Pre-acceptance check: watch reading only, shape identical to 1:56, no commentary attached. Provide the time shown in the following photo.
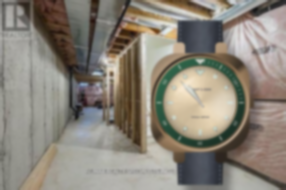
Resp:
10:53
